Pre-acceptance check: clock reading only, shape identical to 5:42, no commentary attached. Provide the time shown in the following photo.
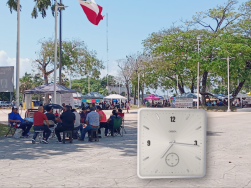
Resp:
7:16
